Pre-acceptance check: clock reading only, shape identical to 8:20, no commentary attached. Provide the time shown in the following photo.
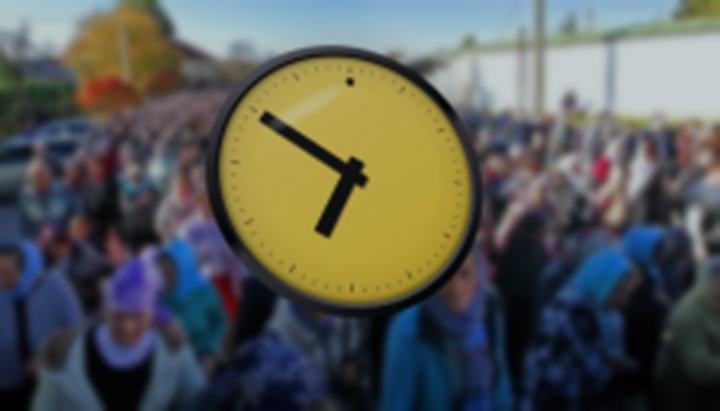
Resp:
6:50
